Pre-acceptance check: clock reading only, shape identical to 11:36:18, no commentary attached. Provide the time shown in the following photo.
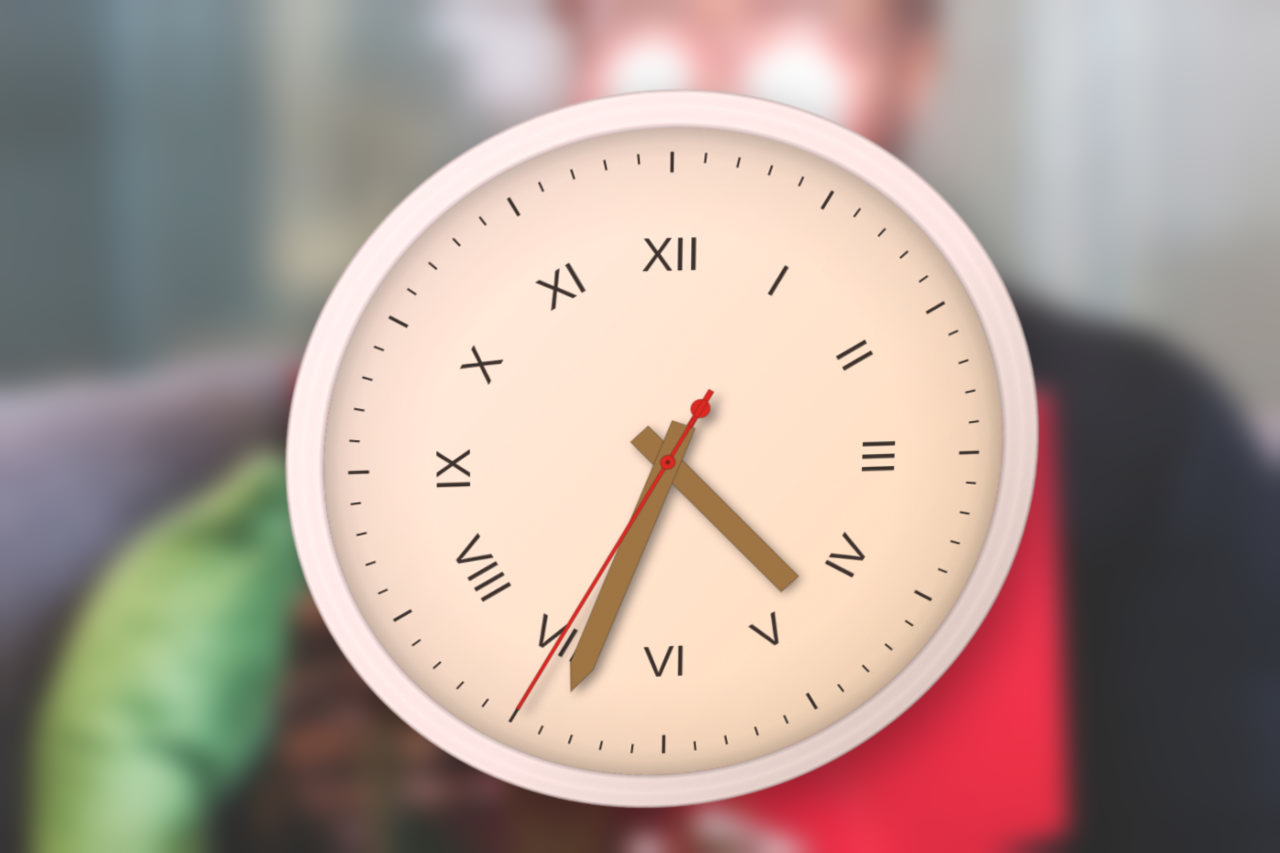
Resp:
4:33:35
